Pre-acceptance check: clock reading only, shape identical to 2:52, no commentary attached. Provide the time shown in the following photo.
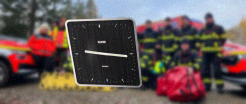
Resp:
9:16
